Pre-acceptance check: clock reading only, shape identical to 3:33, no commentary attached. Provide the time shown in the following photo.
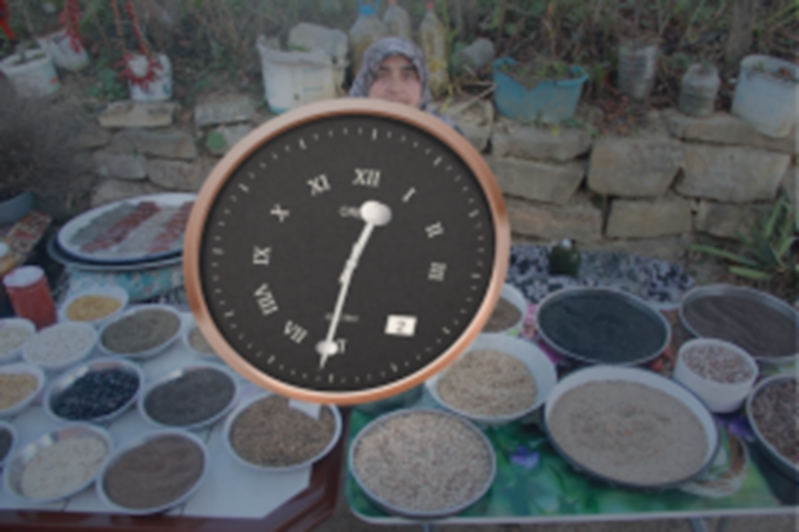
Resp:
12:31
